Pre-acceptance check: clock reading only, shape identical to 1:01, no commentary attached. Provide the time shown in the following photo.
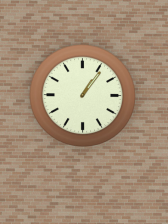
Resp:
1:06
